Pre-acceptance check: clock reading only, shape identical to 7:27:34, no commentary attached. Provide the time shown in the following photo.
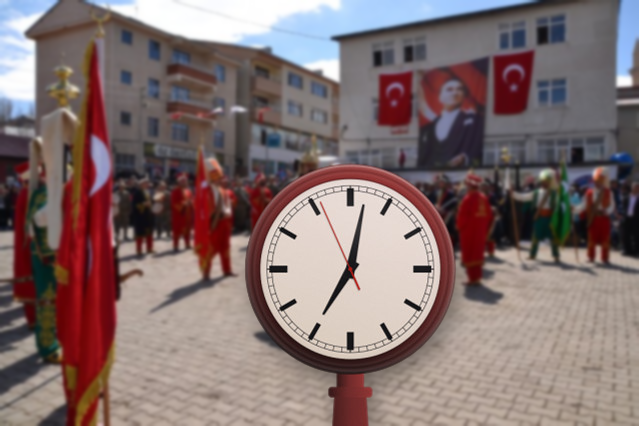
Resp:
7:01:56
